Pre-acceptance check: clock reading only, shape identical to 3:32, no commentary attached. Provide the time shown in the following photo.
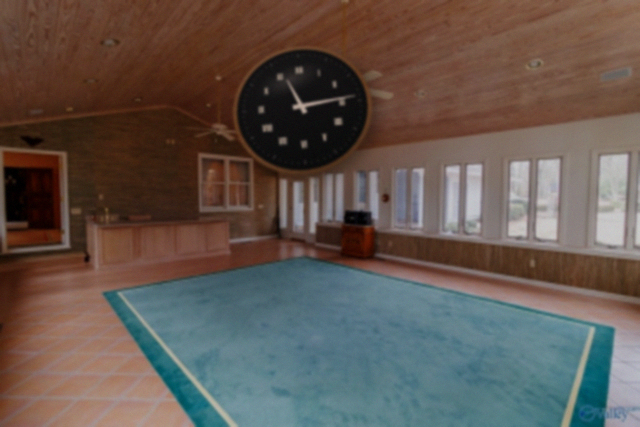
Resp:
11:14
